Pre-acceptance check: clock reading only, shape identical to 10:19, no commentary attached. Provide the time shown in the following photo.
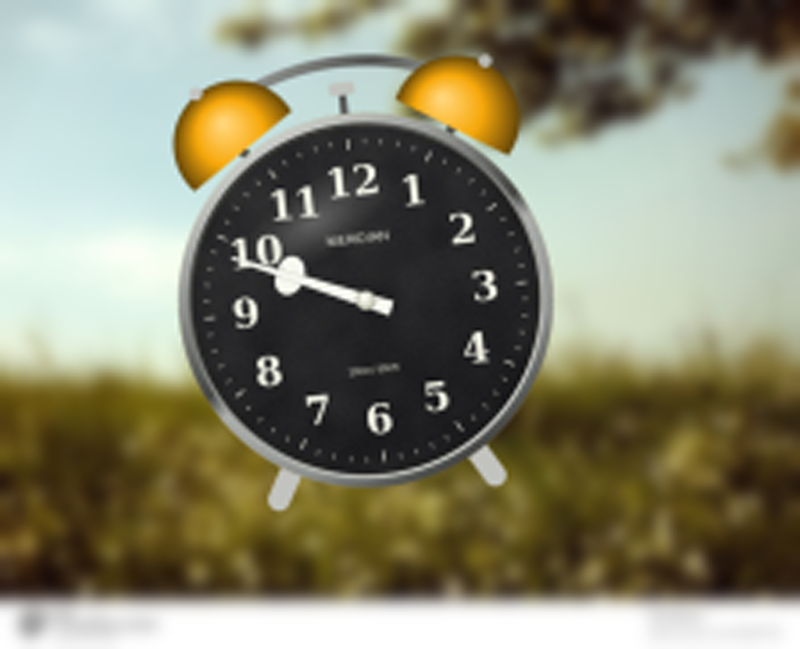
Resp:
9:49
